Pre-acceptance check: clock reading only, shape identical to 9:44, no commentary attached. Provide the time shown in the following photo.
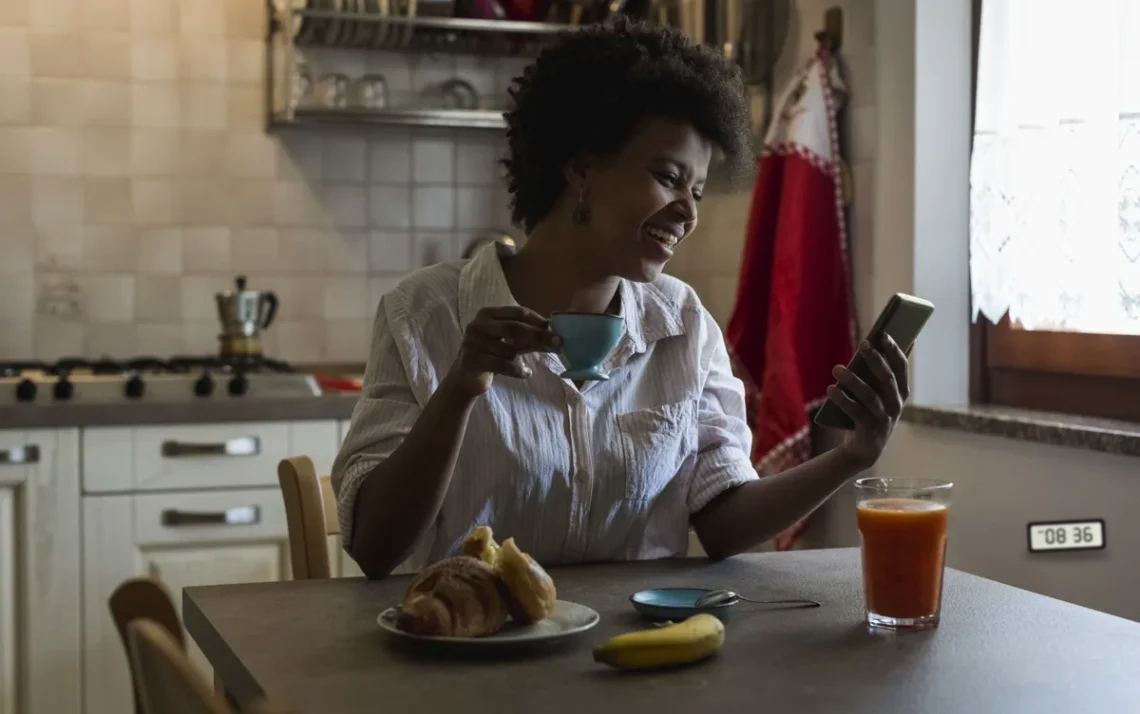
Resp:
8:36
